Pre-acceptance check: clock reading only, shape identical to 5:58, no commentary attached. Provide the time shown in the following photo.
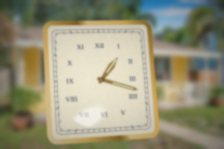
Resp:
1:18
